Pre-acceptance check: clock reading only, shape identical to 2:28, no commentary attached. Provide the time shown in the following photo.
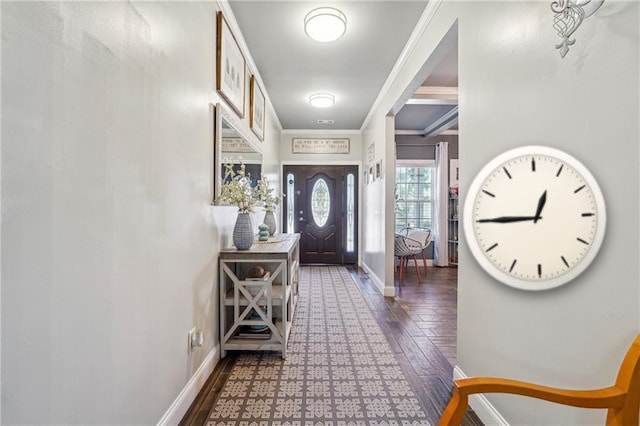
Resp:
12:45
